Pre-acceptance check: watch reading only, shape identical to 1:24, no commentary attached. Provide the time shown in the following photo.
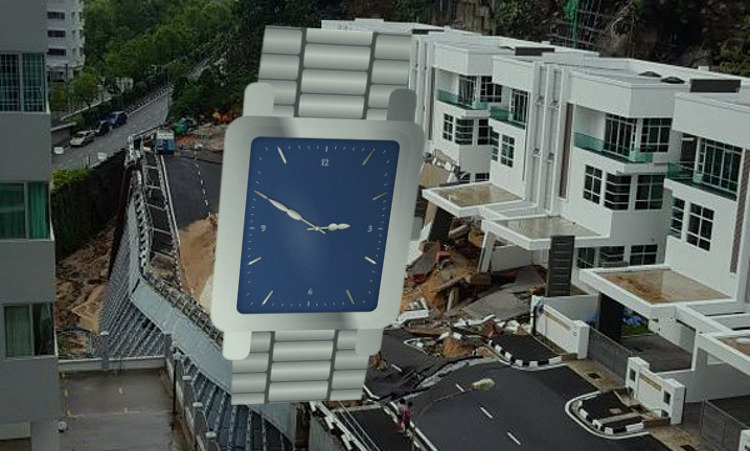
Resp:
2:50
